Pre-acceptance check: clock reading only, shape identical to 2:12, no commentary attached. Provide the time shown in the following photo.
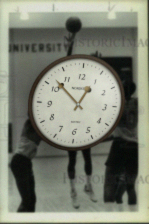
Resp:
12:52
